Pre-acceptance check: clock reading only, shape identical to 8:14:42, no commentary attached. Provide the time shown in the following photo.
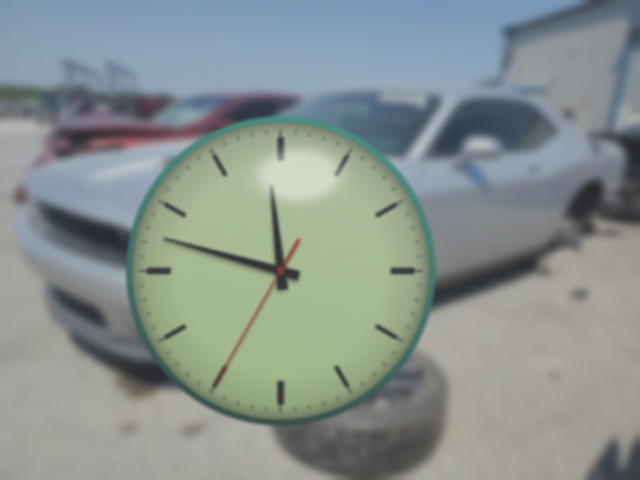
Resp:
11:47:35
